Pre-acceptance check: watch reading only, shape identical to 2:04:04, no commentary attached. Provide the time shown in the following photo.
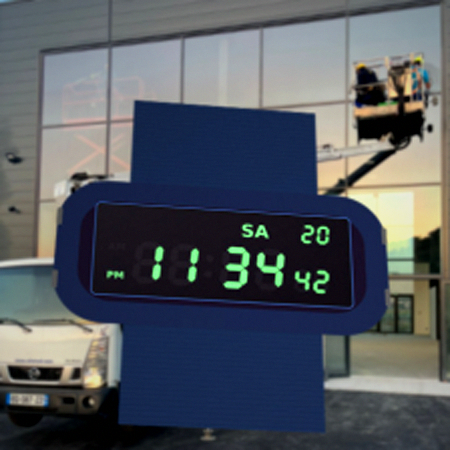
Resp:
11:34:42
